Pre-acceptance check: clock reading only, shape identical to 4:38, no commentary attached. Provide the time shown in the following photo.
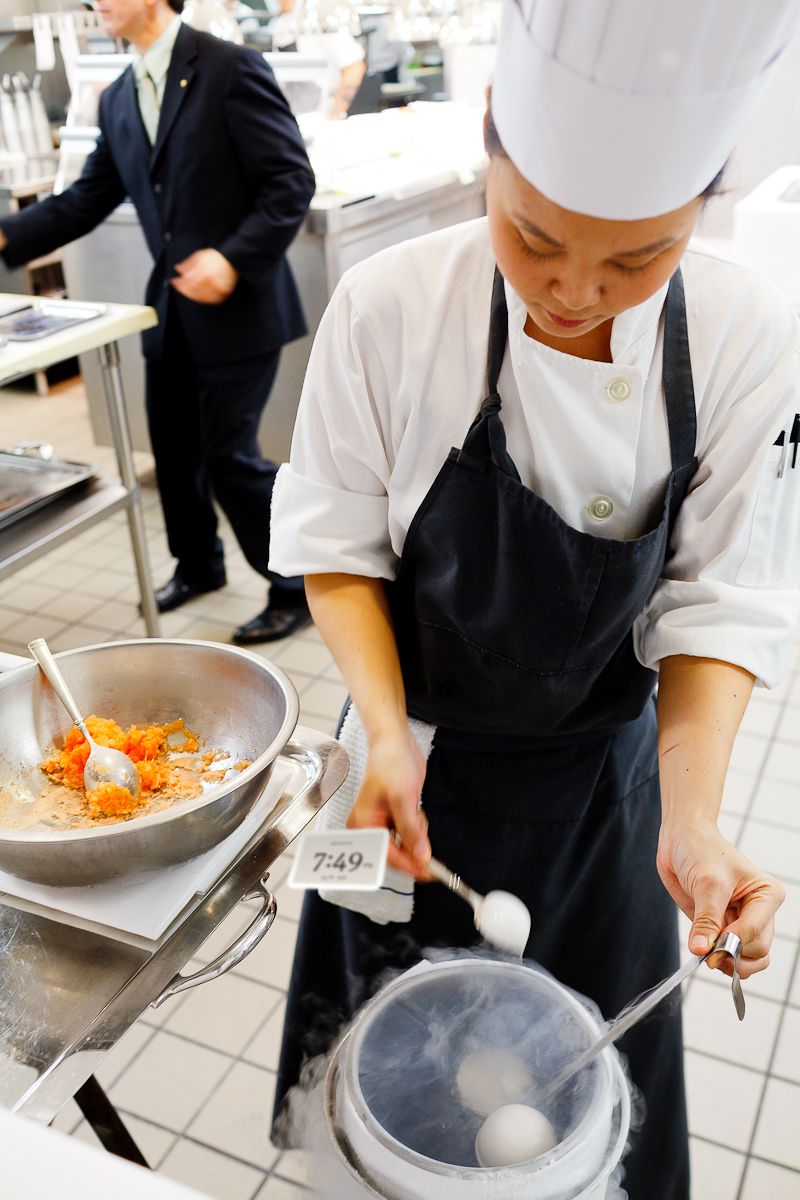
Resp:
7:49
